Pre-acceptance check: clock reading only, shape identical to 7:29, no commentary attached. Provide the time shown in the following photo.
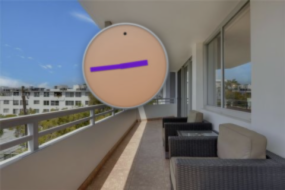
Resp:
2:44
